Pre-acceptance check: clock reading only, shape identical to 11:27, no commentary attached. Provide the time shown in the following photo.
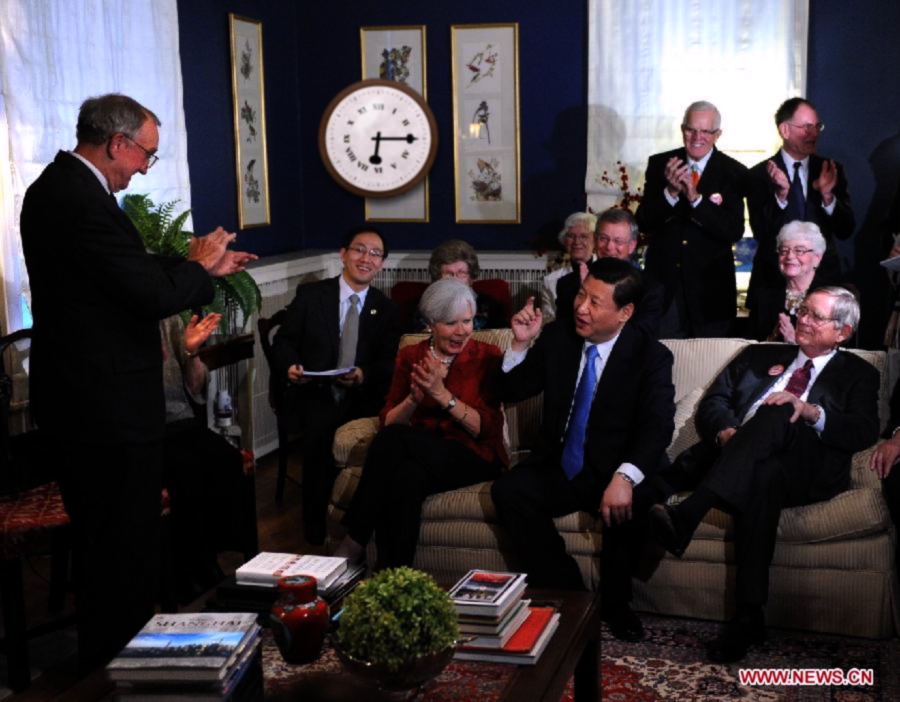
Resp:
6:15
